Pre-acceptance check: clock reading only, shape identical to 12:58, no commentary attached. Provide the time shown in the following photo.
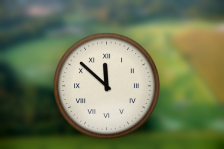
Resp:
11:52
